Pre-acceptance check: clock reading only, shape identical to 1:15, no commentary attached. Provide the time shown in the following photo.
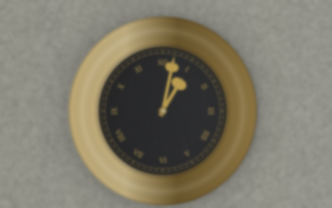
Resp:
1:02
